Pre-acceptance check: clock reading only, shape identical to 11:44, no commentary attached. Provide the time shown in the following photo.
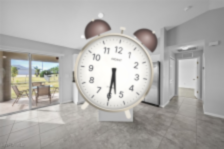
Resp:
5:30
